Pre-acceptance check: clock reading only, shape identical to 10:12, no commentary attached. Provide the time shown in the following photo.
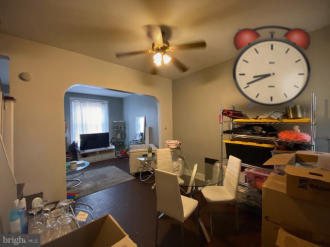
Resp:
8:41
